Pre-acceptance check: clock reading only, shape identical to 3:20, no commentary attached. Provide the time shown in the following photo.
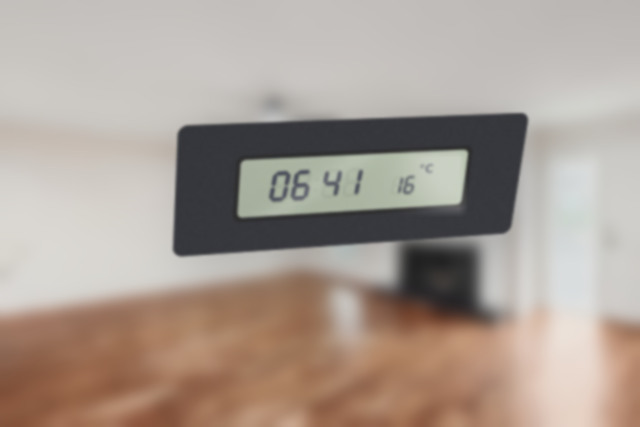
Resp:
6:41
